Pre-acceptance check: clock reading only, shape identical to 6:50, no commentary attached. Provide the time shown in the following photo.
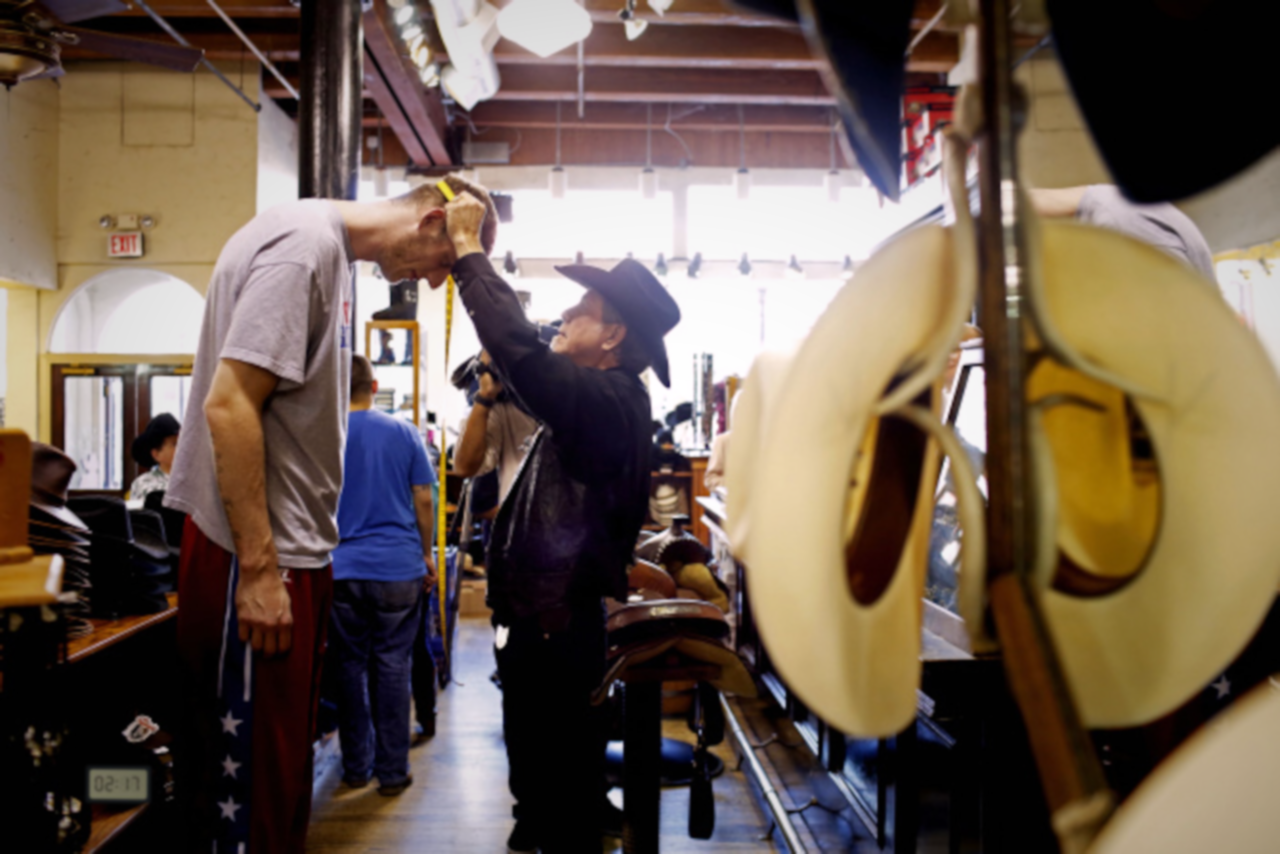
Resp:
2:17
